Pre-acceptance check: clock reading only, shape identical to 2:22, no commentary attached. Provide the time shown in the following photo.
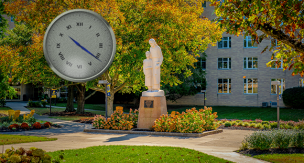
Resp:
10:21
